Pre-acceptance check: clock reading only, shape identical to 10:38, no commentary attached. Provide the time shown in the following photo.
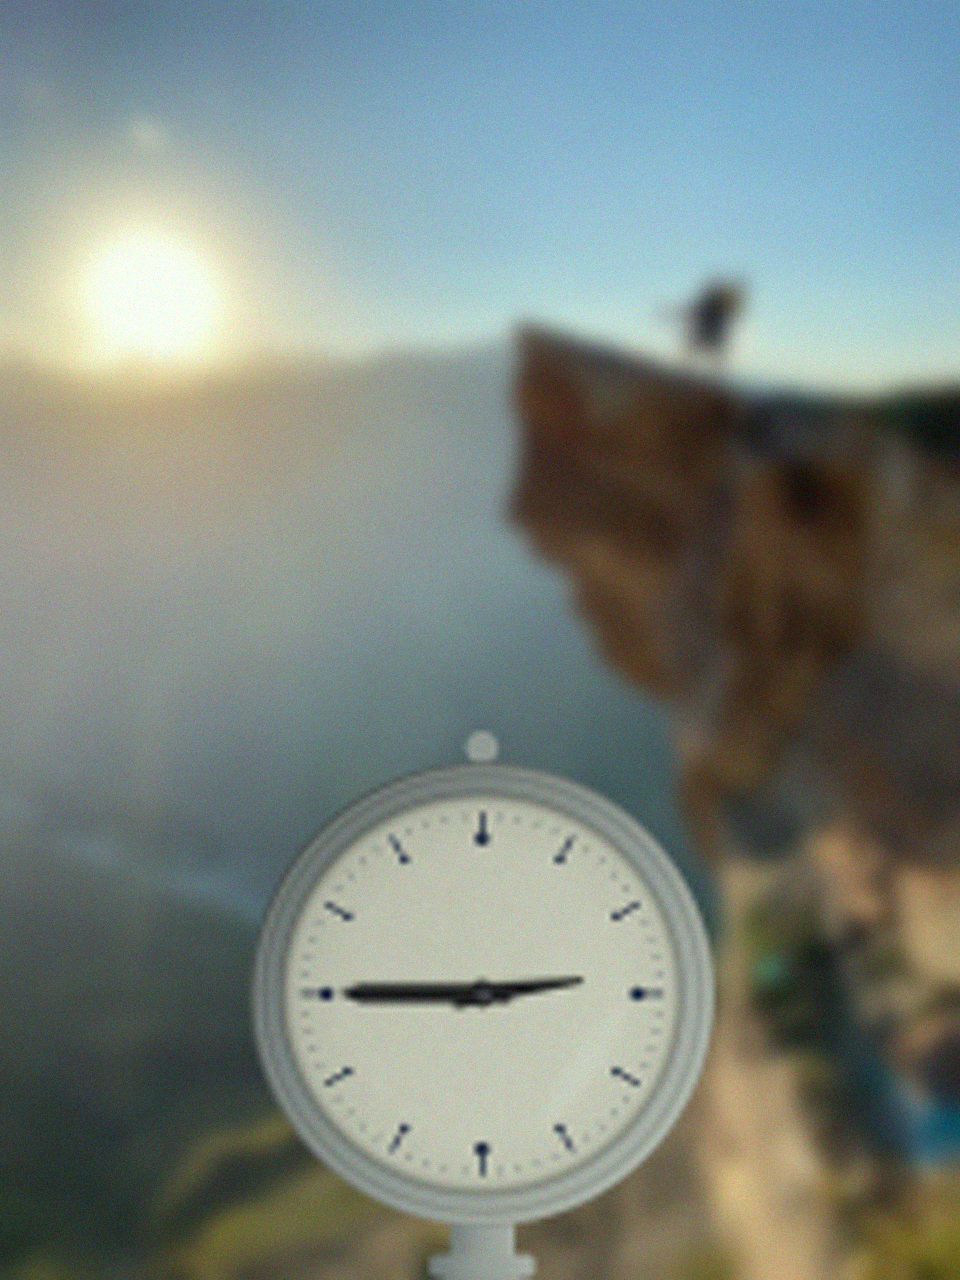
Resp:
2:45
